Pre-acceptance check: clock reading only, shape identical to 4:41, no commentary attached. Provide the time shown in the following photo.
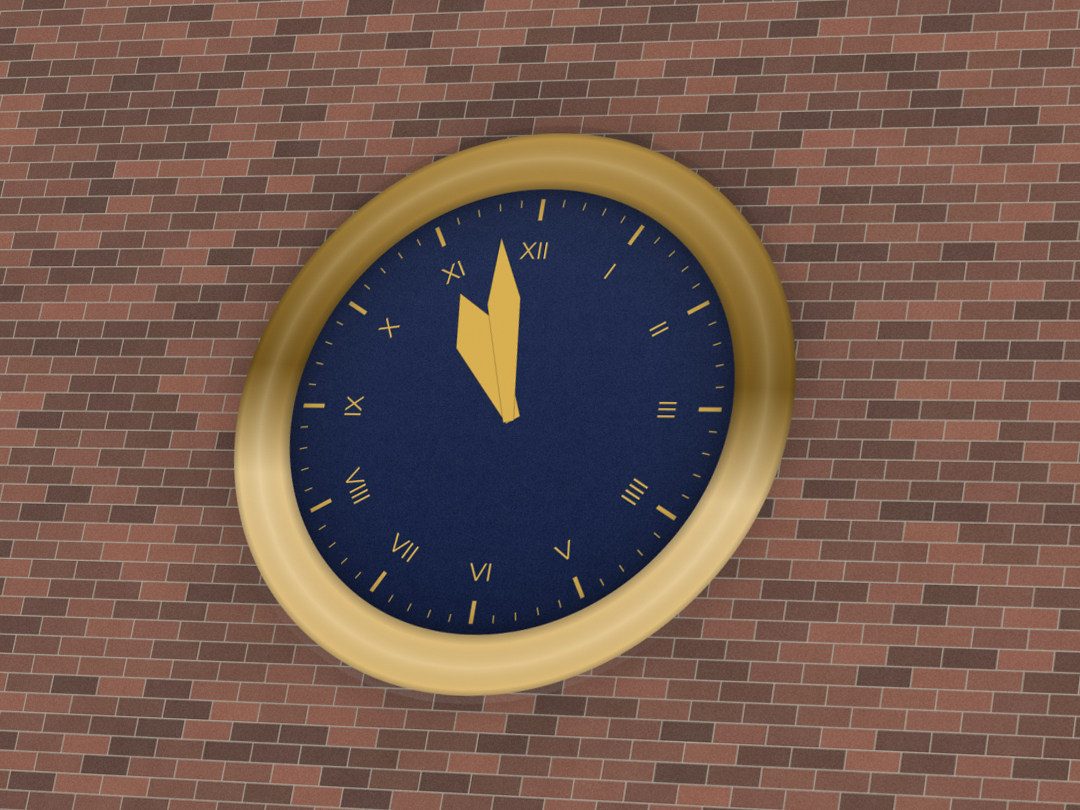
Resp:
10:58
